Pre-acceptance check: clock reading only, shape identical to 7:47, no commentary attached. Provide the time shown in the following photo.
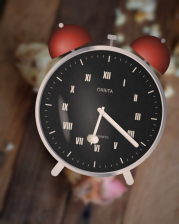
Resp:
6:21
